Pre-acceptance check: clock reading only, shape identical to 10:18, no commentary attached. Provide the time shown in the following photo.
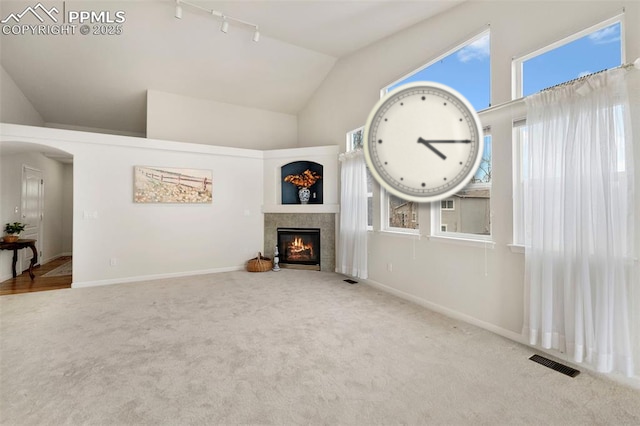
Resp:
4:15
